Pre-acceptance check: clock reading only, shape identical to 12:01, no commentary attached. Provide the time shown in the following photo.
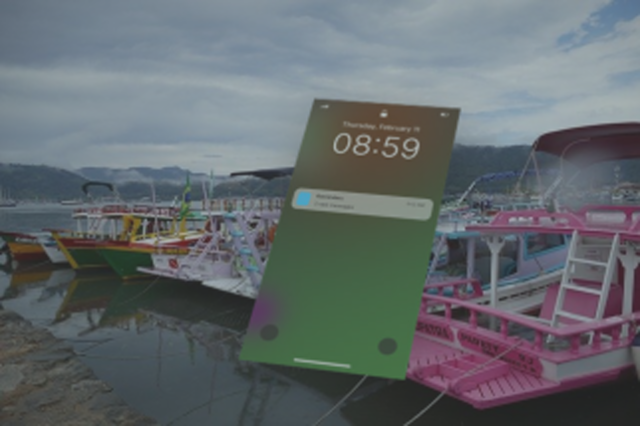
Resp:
8:59
